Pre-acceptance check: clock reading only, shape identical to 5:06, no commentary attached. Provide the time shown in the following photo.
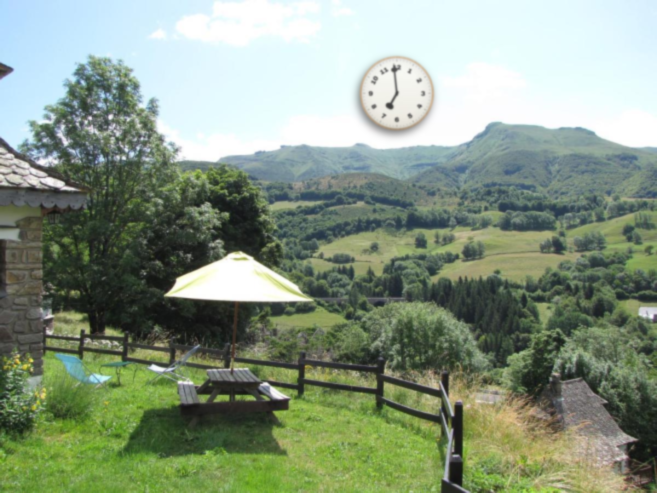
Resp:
6:59
